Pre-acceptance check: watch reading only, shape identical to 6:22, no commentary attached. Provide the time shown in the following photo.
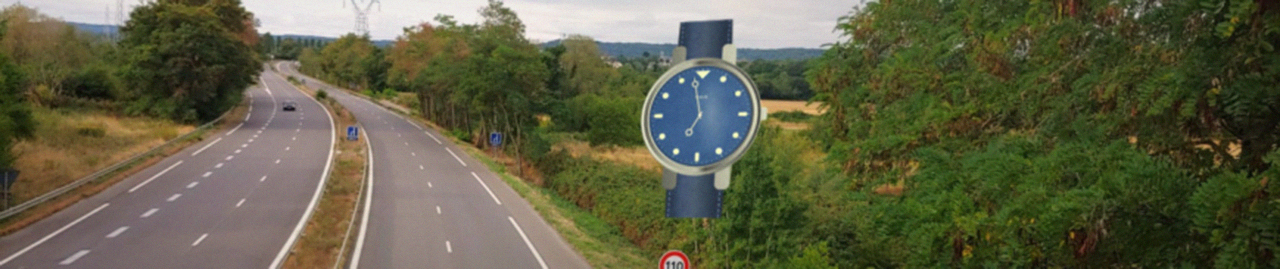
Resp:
6:58
